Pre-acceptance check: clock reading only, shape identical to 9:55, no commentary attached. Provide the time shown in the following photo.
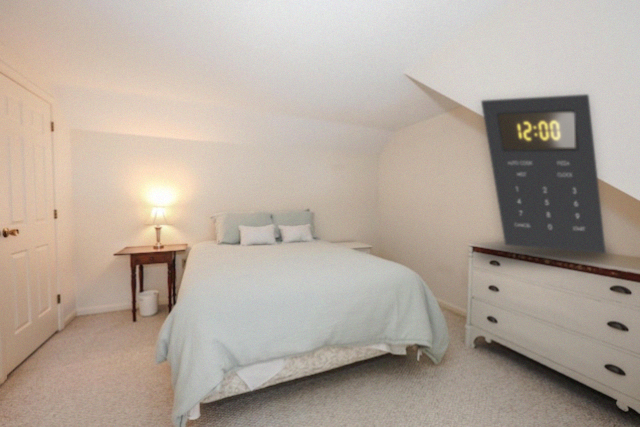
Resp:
12:00
